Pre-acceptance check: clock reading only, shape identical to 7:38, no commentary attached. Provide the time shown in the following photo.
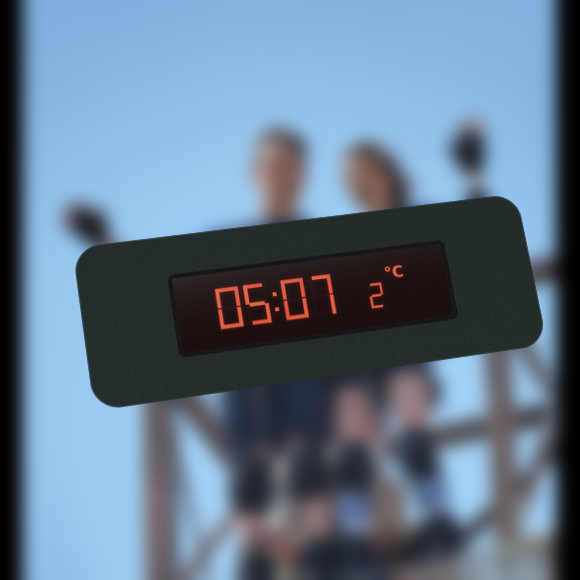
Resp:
5:07
